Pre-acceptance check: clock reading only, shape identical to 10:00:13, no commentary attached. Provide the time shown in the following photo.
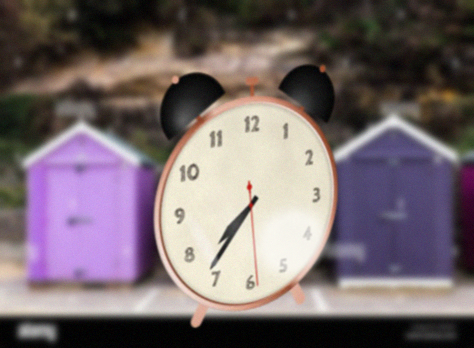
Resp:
7:36:29
